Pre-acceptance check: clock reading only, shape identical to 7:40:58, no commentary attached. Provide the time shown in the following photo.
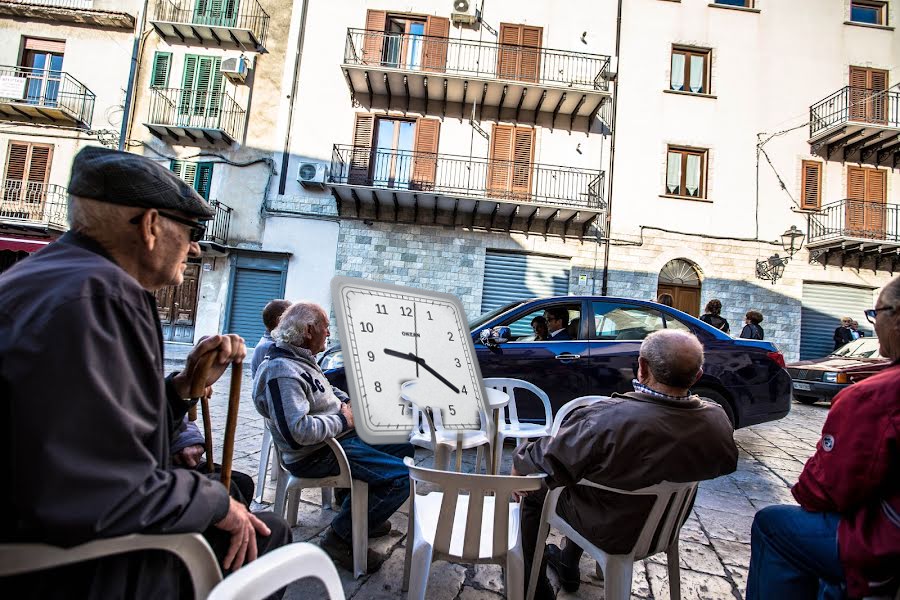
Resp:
9:21:02
